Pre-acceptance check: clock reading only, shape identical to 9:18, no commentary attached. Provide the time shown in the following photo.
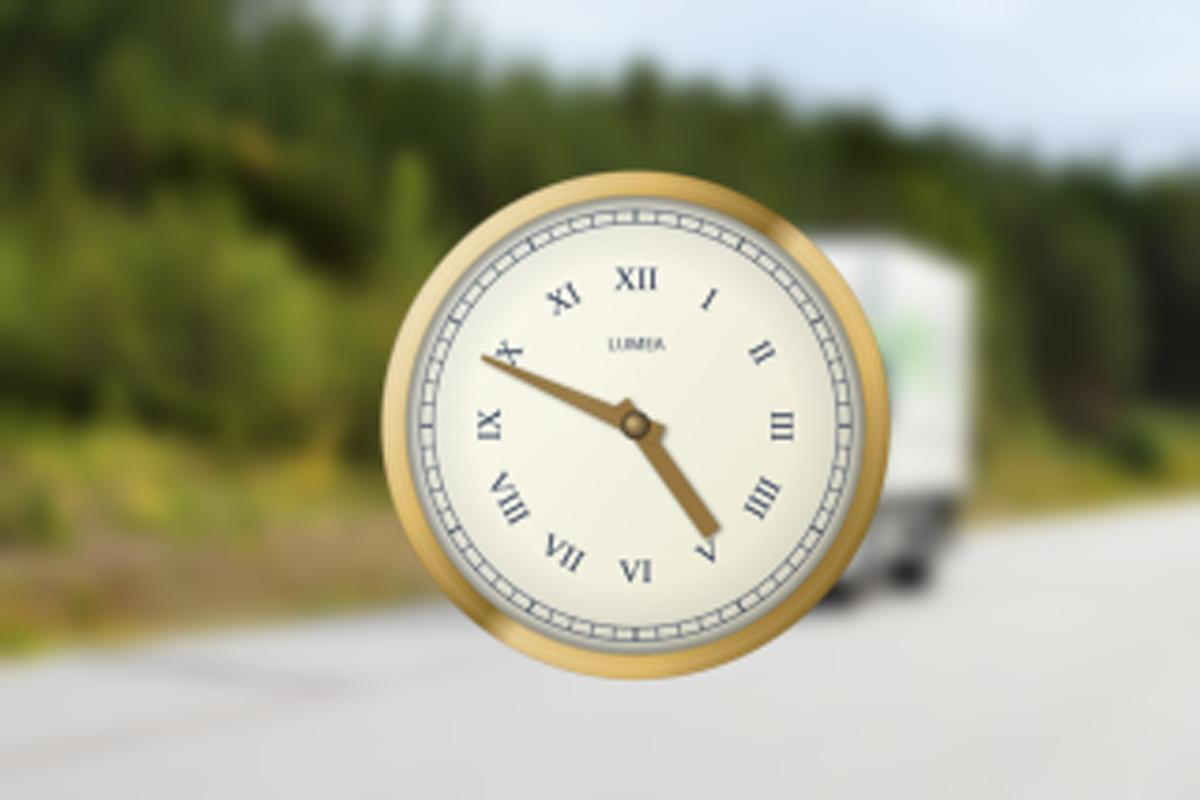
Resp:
4:49
